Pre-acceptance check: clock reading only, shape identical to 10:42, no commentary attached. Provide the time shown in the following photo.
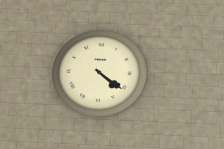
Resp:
4:21
